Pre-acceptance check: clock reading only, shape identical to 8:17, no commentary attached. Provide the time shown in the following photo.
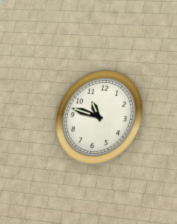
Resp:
10:47
